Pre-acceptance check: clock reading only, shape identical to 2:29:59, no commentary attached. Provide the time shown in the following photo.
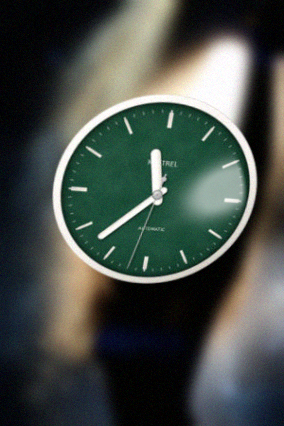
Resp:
11:37:32
